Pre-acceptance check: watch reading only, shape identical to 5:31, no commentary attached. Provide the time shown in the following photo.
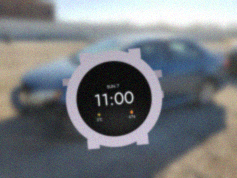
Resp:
11:00
